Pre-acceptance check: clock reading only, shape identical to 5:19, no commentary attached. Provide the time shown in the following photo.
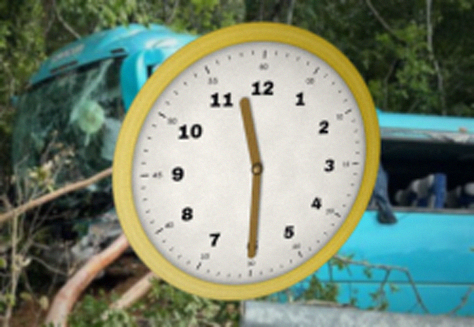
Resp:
11:30
